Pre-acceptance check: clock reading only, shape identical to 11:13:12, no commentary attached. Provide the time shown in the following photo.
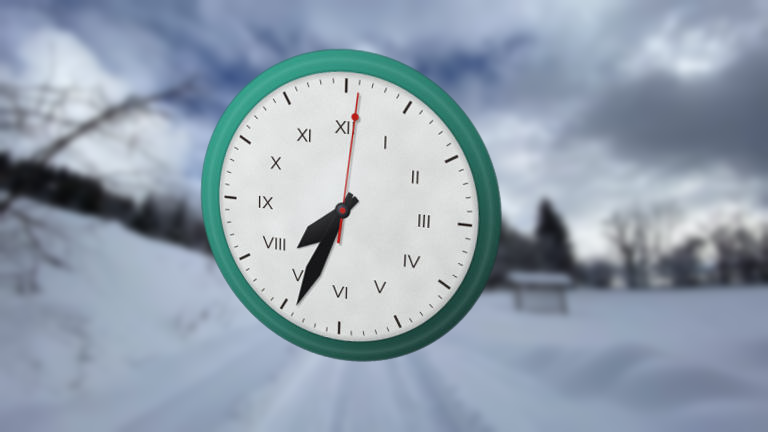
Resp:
7:34:01
